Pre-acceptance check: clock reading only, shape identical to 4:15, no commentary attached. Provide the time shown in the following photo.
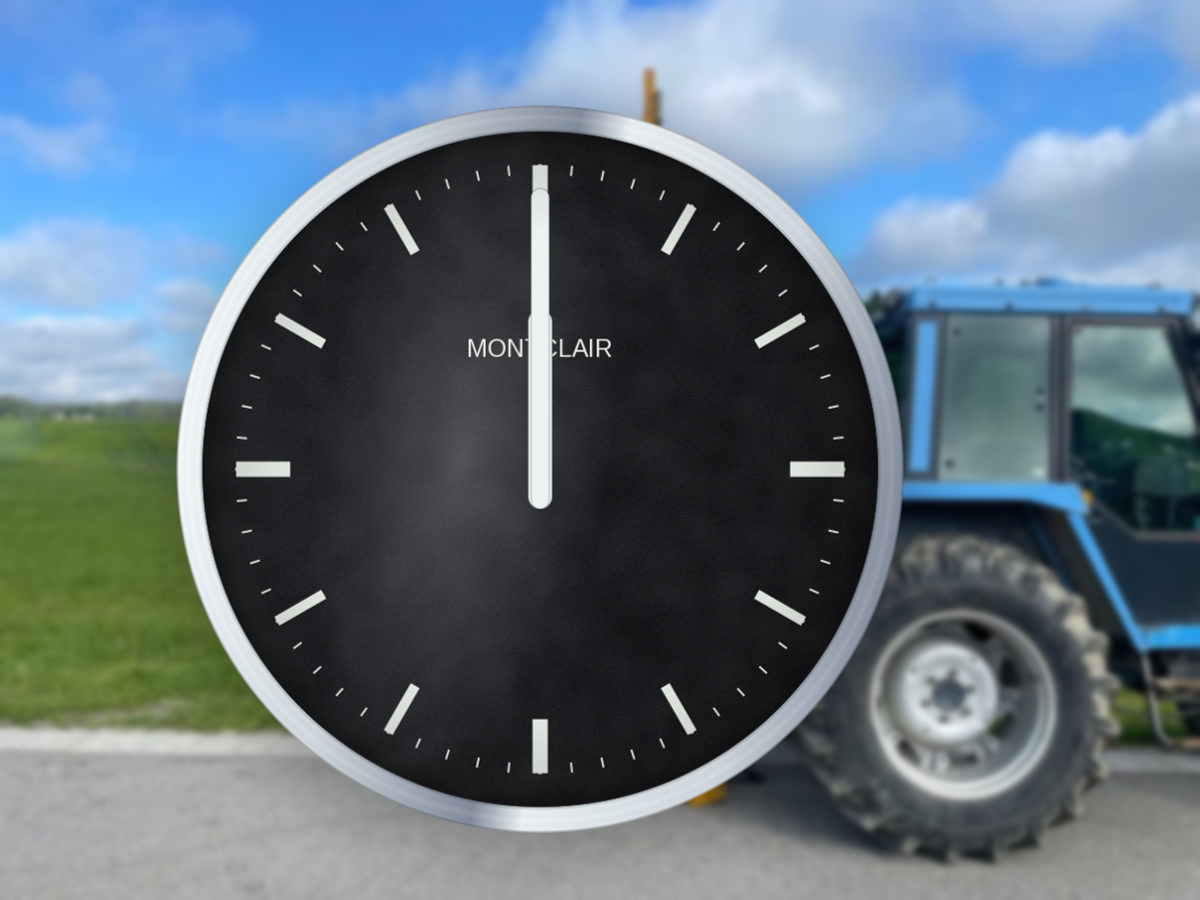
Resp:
12:00
